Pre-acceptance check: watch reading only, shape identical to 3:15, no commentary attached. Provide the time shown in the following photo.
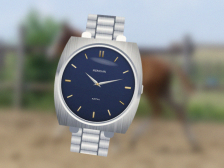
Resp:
10:12
